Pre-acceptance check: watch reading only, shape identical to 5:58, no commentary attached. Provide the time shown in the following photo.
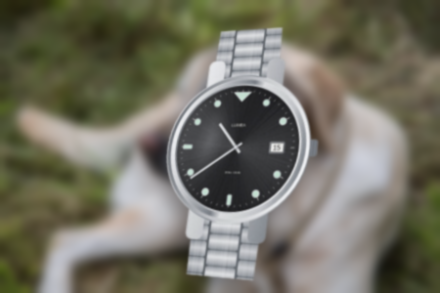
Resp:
10:39
